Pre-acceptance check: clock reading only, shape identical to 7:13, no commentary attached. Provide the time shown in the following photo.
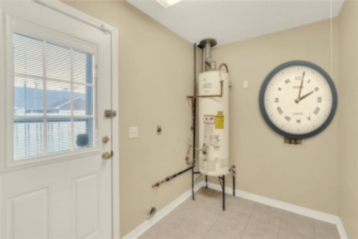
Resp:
2:02
